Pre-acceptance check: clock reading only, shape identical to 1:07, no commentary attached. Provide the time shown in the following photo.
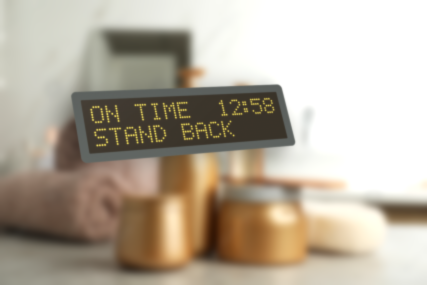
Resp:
12:58
